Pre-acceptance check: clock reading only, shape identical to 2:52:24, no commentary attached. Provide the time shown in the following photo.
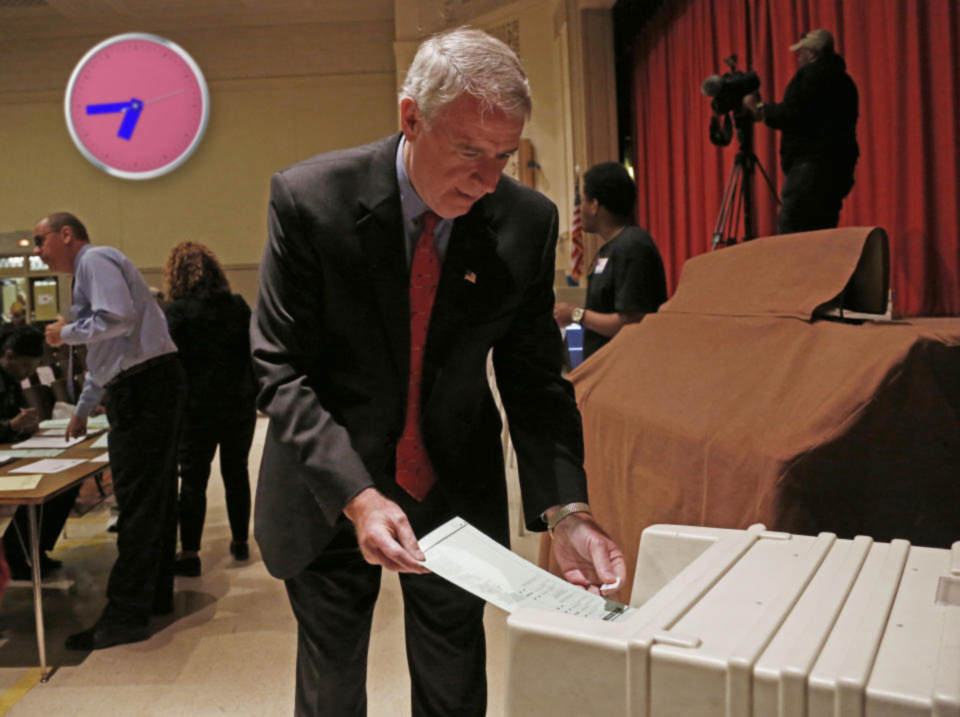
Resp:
6:44:12
